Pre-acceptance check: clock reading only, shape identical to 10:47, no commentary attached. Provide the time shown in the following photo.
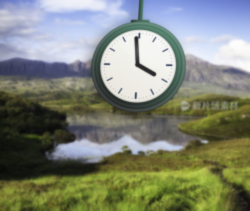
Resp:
3:59
